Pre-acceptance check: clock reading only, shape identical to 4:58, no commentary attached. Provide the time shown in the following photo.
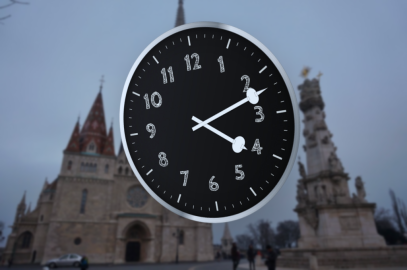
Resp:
4:12
